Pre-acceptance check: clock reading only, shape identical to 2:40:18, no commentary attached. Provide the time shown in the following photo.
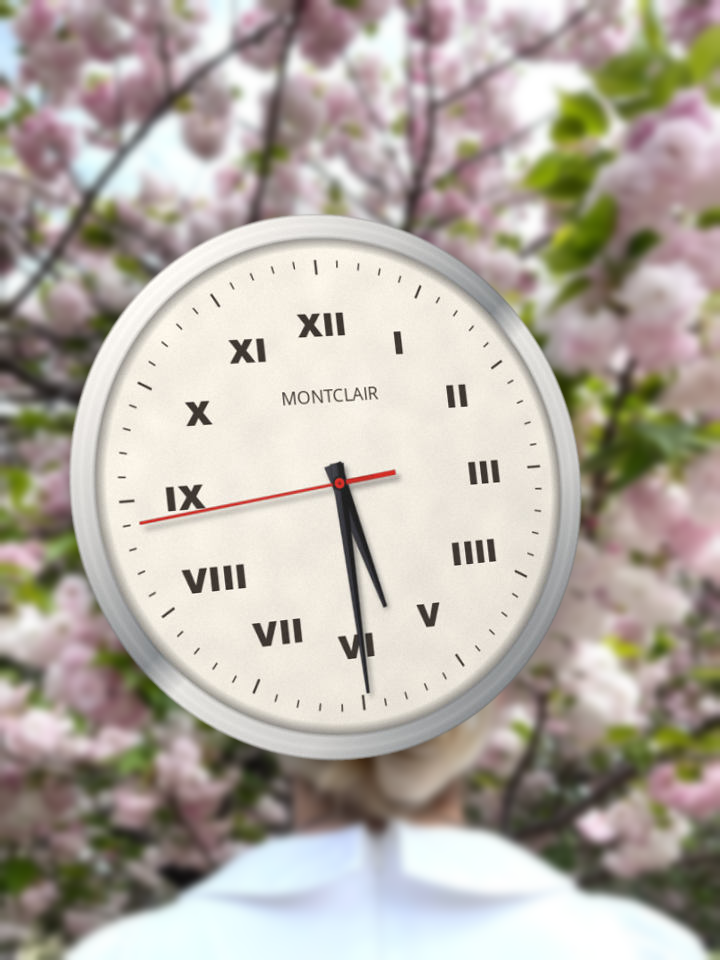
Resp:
5:29:44
